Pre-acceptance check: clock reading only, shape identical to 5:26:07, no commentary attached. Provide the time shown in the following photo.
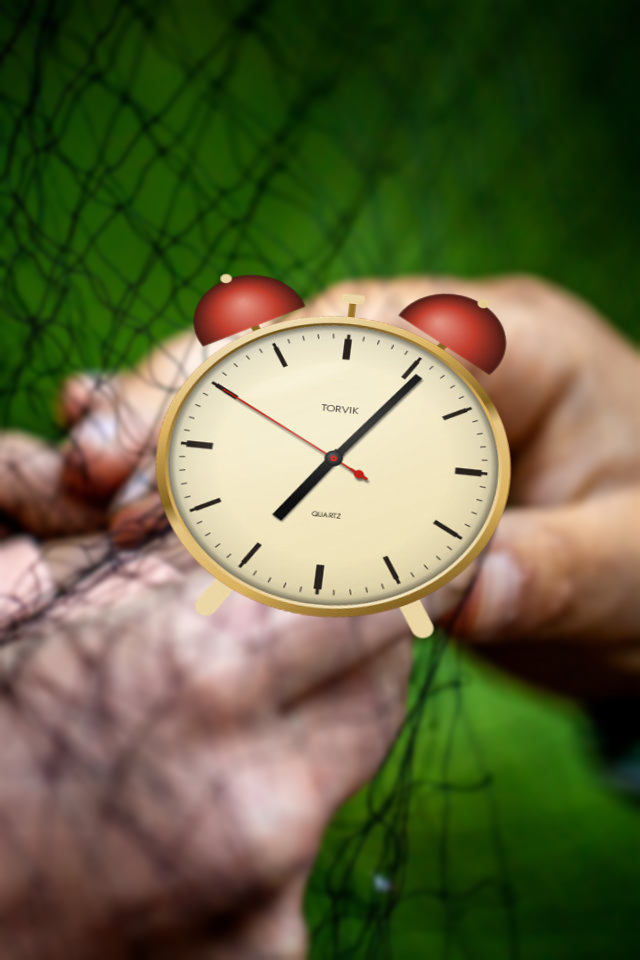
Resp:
7:05:50
